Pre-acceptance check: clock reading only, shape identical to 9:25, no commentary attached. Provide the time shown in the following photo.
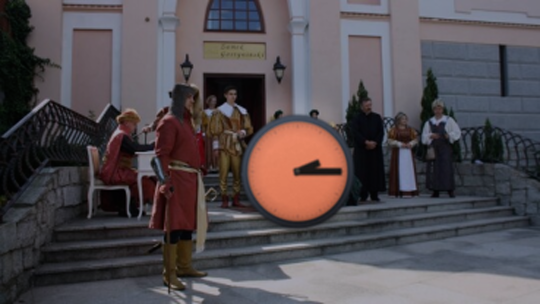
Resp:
2:15
